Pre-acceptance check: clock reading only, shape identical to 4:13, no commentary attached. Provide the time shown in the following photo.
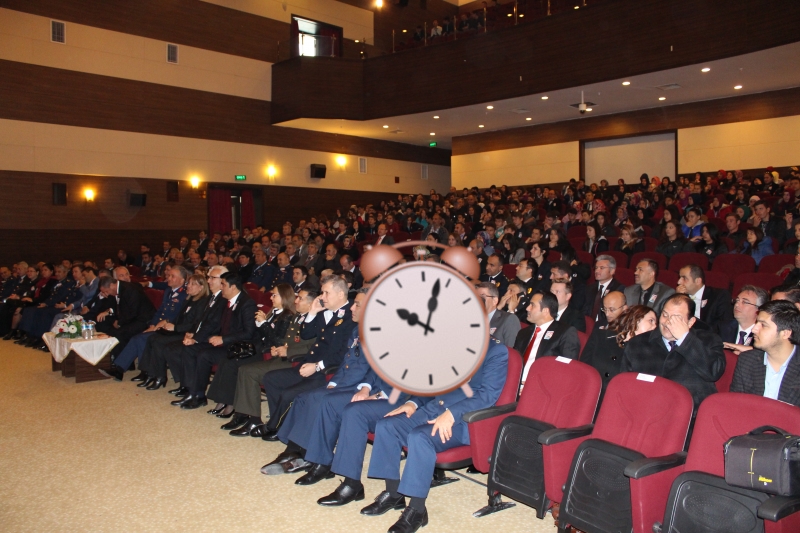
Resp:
10:03
